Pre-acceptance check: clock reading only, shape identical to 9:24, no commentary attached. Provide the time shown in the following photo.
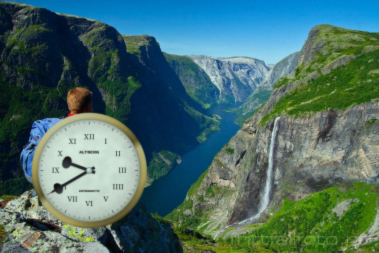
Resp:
9:40
